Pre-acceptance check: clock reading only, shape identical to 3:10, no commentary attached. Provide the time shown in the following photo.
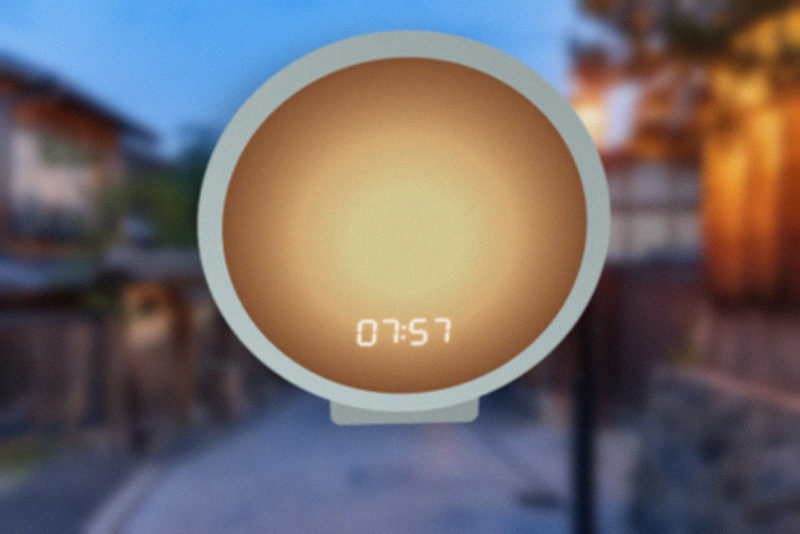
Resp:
7:57
